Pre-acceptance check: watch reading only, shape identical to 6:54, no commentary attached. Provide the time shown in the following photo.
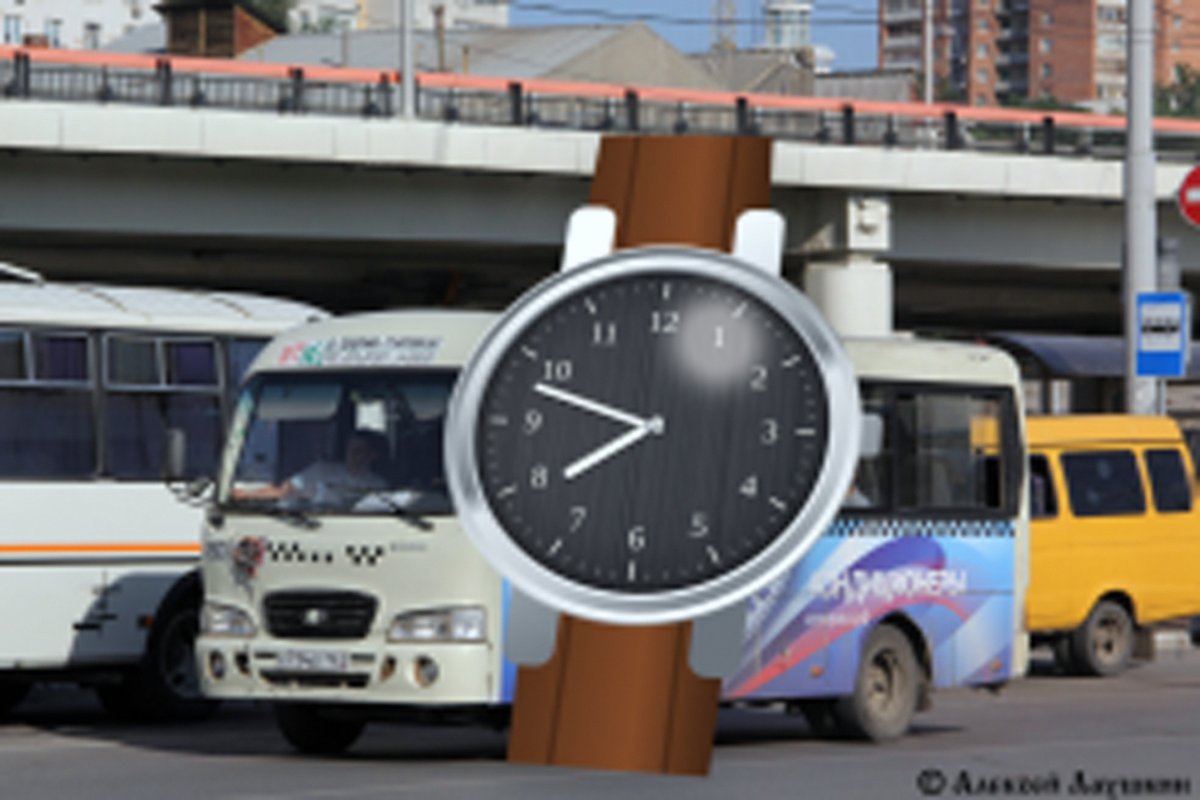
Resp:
7:48
